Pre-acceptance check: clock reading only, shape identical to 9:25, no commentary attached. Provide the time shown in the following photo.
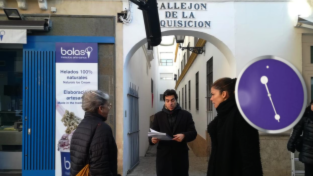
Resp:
11:27
